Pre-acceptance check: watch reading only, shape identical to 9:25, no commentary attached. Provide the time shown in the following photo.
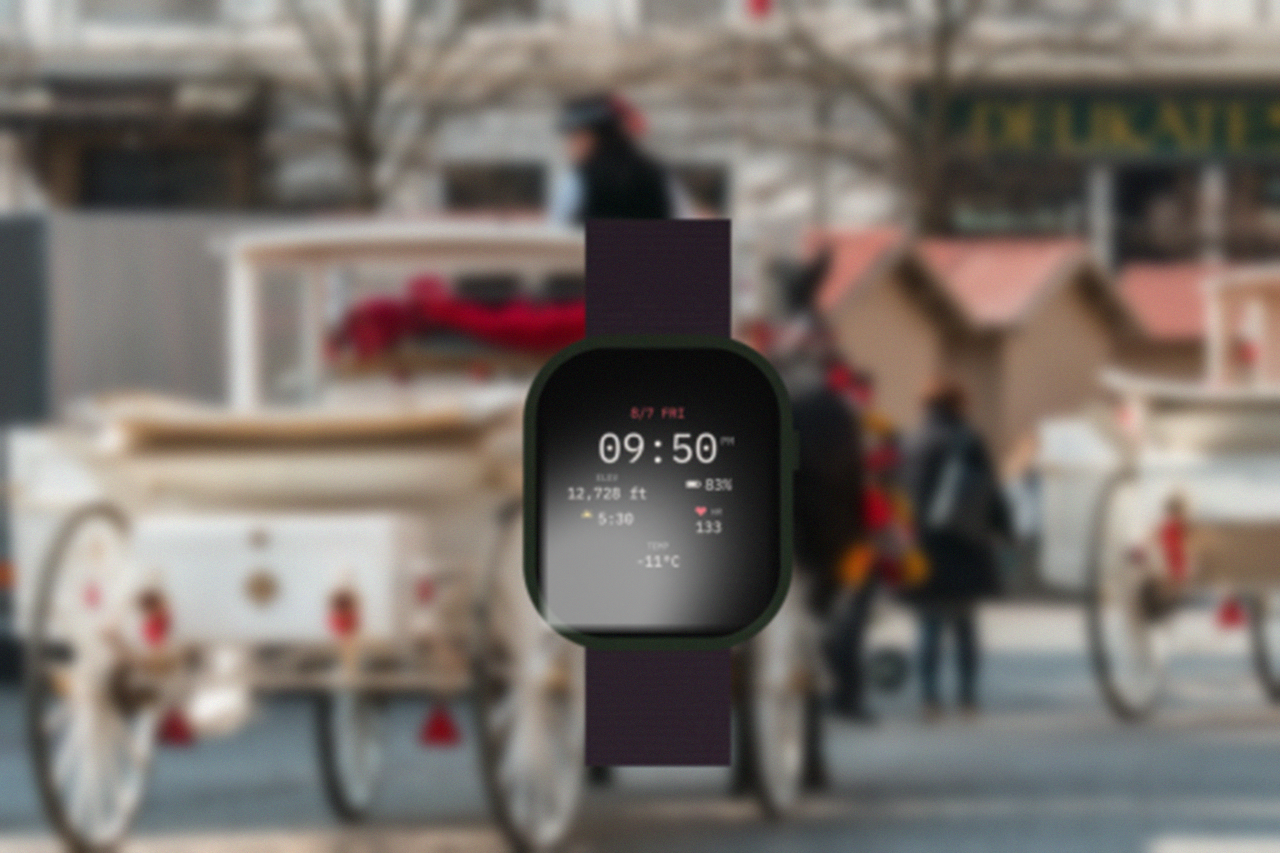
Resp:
9:50
